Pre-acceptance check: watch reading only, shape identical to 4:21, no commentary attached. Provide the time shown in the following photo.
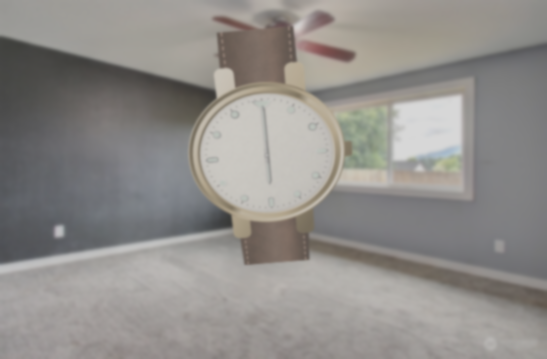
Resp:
6:00
